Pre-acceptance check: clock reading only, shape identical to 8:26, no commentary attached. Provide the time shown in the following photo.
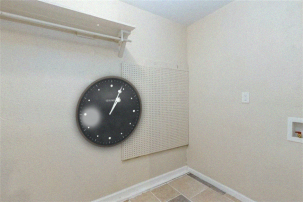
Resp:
1:04
